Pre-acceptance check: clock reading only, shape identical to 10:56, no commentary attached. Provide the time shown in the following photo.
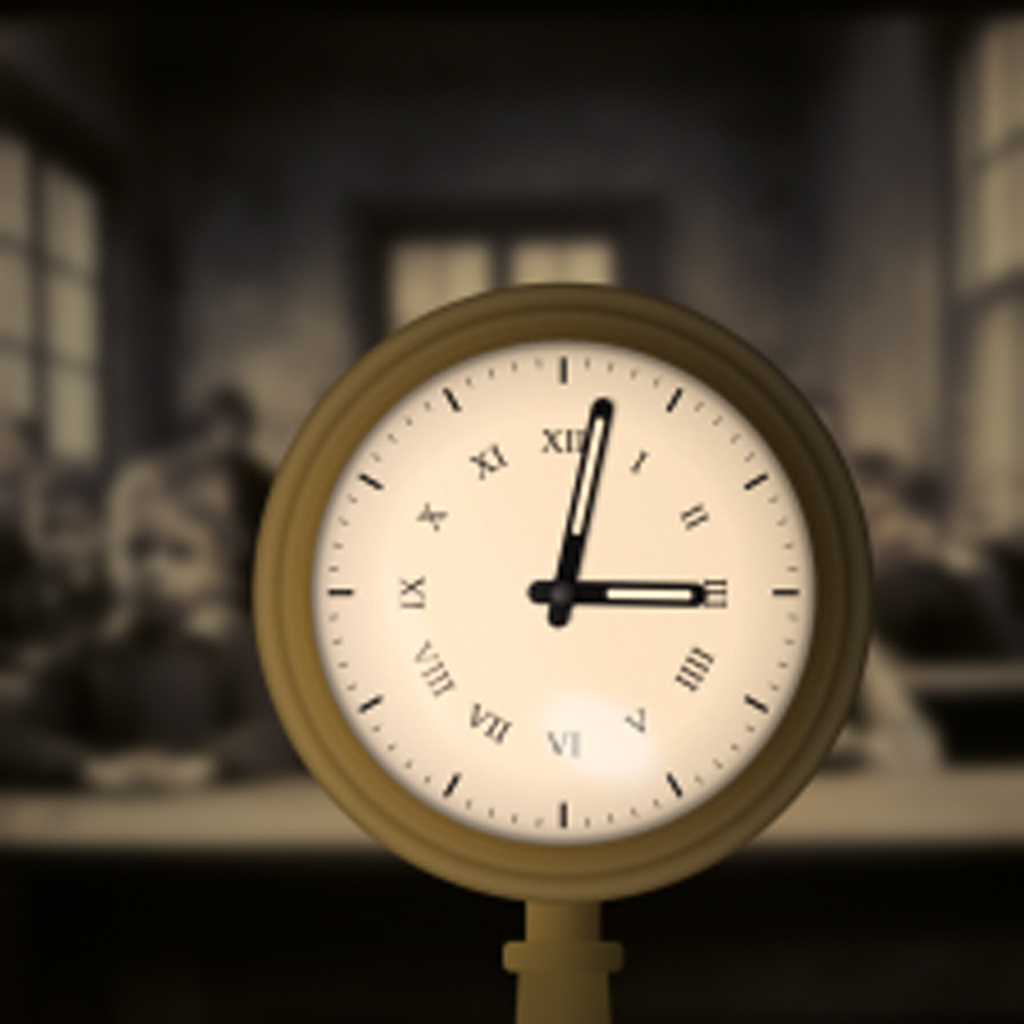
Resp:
3:02
